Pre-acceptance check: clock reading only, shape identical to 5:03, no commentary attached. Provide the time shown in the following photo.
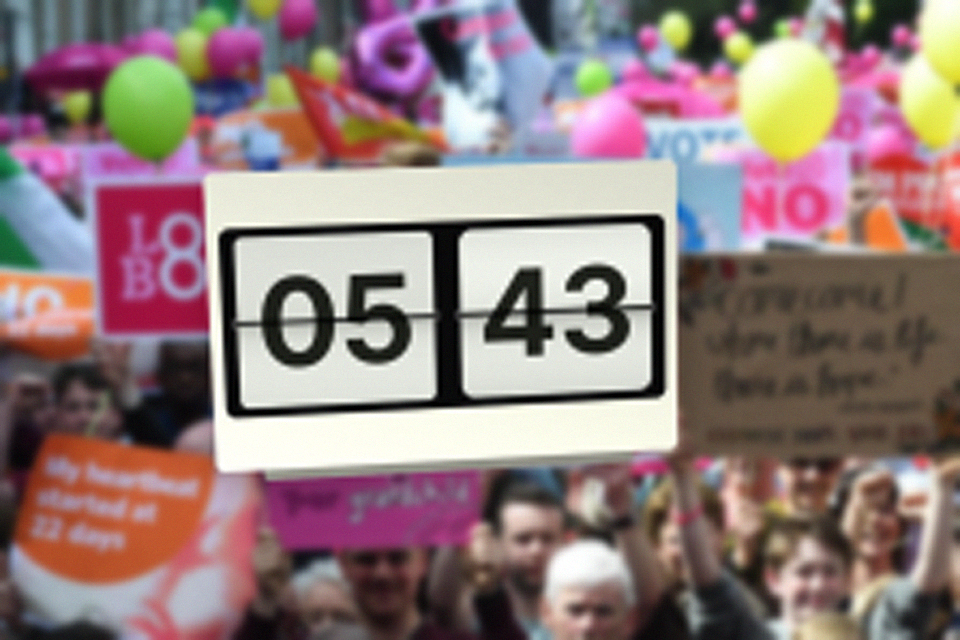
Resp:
5:43
